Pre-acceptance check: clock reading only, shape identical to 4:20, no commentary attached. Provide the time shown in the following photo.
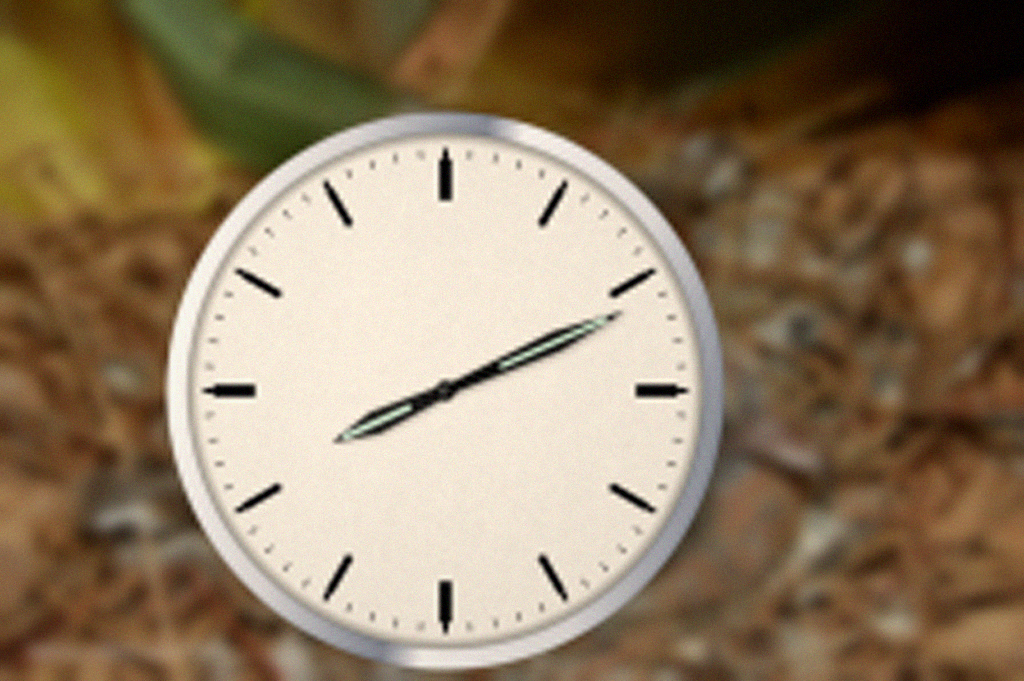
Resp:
8:11
